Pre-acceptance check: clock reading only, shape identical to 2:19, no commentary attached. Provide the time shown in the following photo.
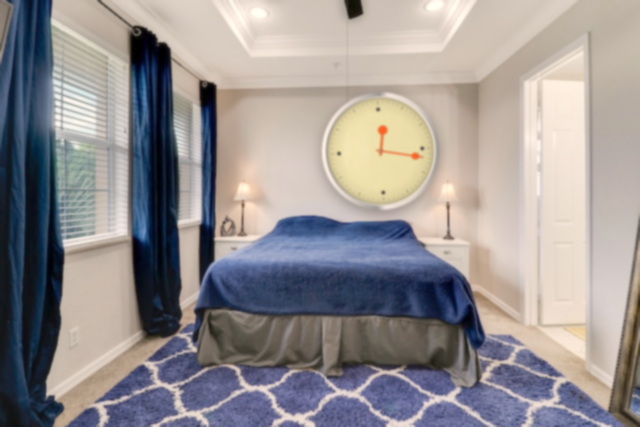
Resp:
12:17
